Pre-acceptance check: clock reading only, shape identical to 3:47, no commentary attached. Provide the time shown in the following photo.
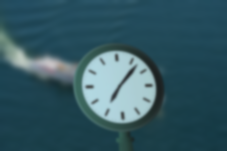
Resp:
7:07
